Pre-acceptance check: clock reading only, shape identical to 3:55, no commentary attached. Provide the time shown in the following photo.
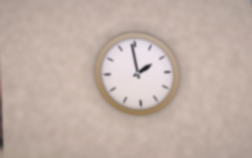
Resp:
1:59
